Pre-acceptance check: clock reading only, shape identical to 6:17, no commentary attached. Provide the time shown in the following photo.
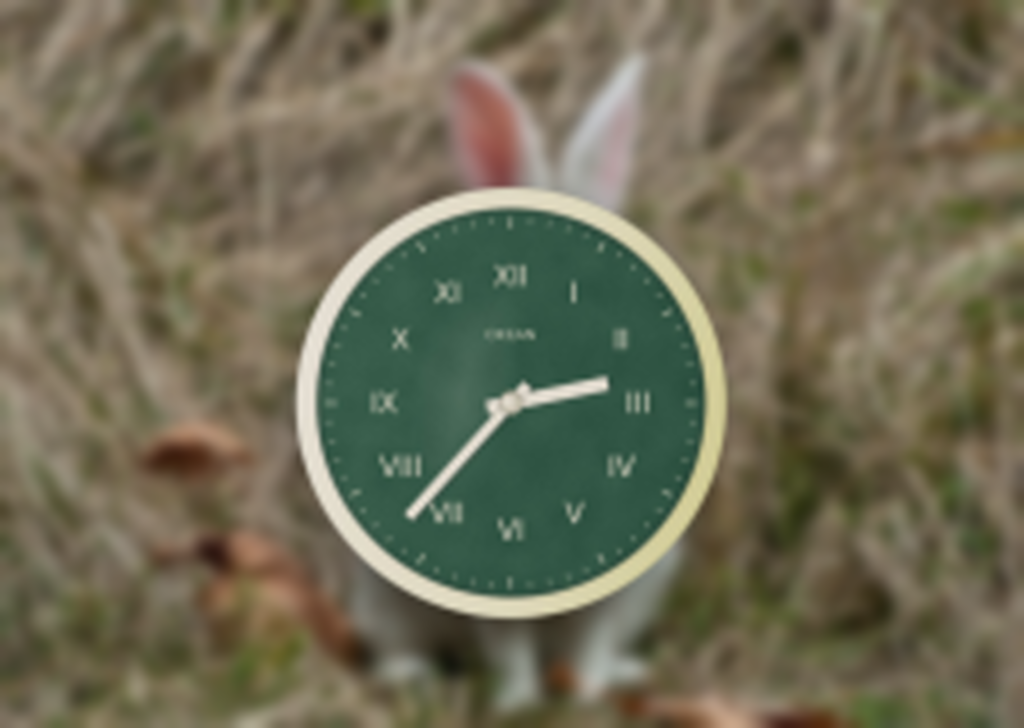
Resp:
2:37
